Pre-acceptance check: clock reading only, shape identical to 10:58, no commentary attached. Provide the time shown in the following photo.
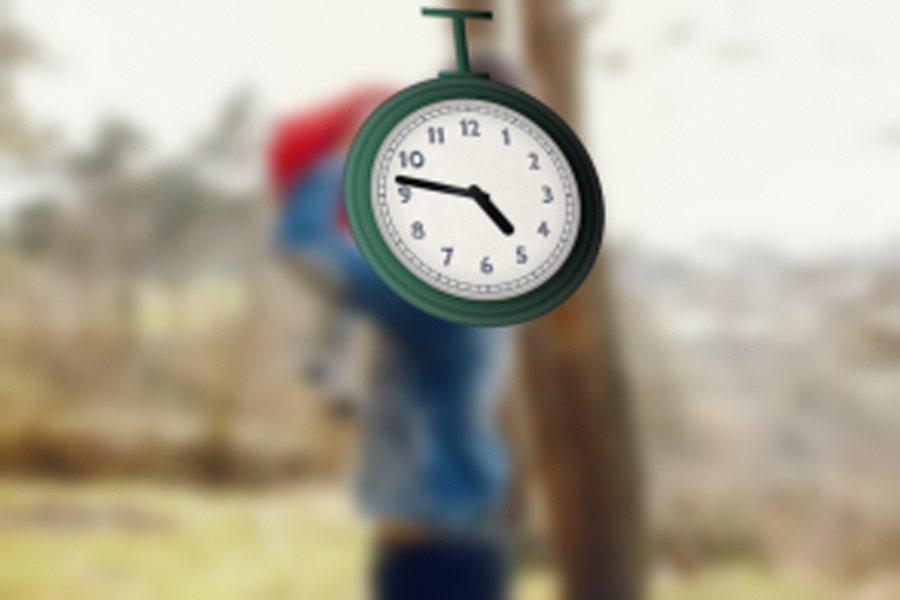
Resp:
4:47
